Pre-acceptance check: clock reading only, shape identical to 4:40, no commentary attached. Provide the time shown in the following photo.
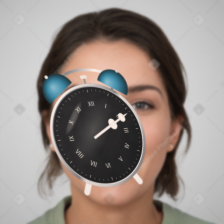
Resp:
2:11
